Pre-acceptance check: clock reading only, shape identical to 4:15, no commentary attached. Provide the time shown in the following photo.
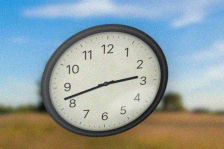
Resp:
2:42
